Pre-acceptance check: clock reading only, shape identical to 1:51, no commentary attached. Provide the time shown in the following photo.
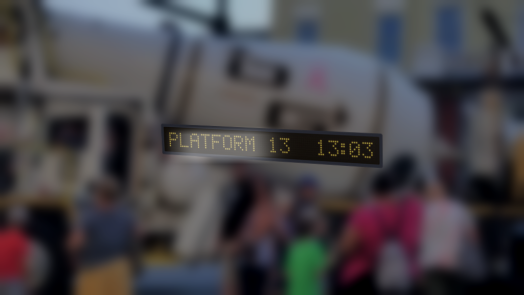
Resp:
13:03
